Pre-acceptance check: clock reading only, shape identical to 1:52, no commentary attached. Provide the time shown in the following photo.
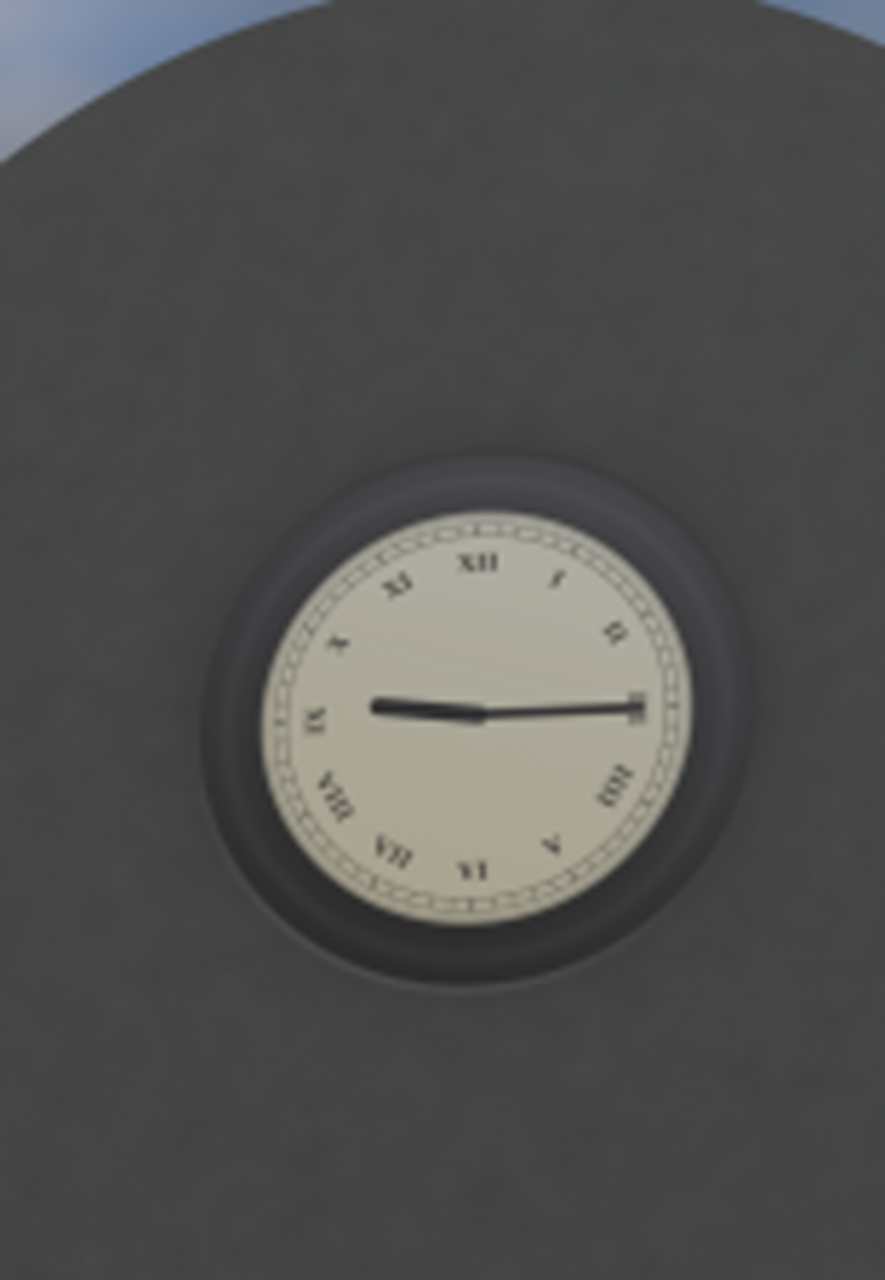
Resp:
9:15
